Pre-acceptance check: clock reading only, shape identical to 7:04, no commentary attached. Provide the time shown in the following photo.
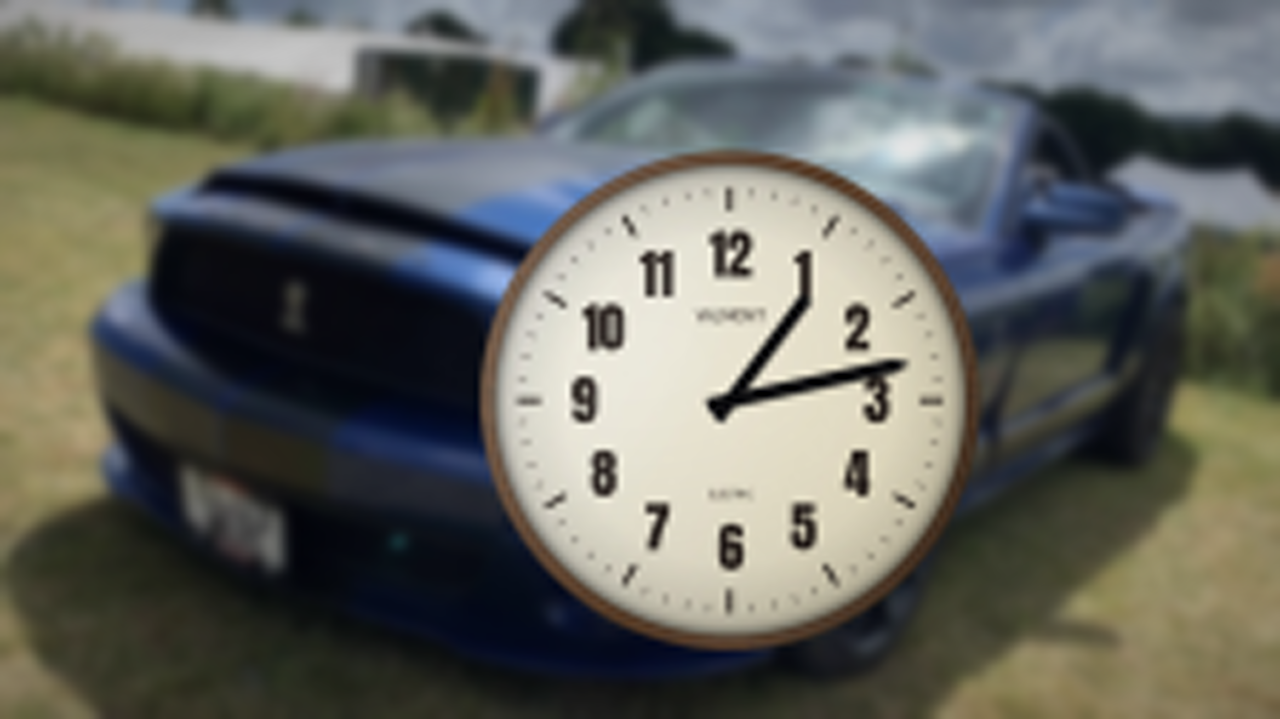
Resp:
1:13
